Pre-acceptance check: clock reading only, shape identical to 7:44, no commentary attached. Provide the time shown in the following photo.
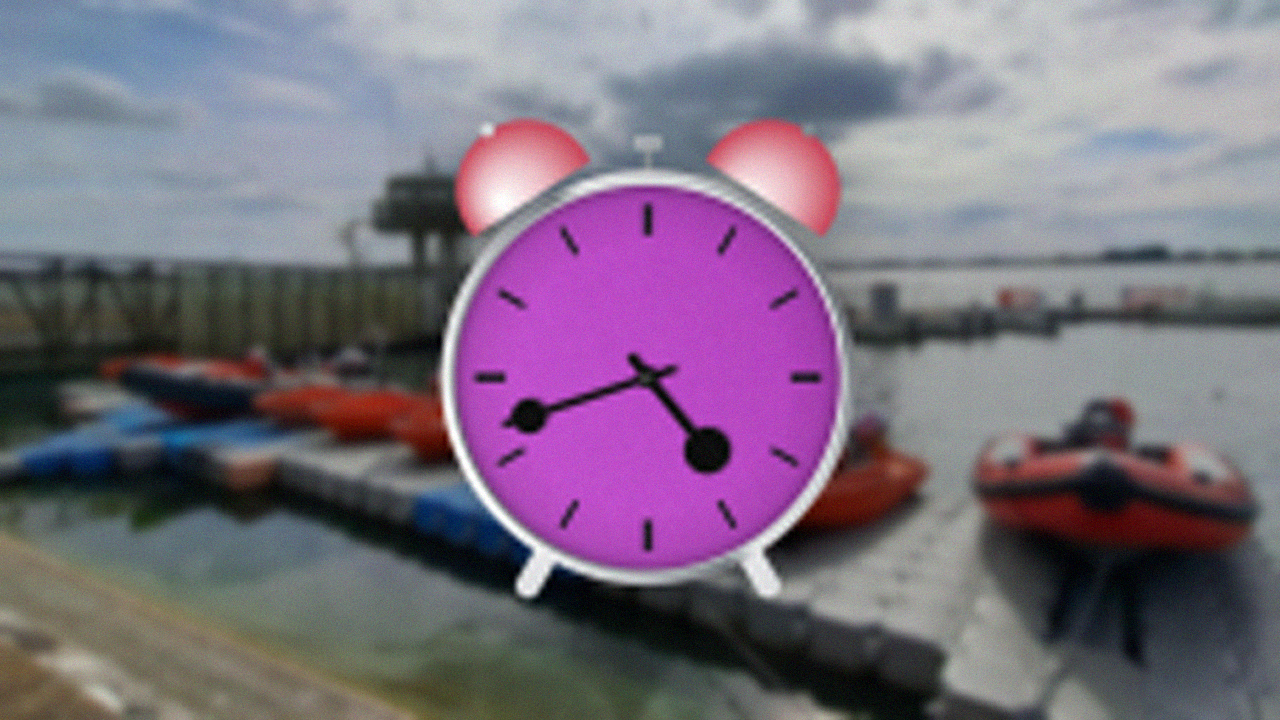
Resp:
4:42
